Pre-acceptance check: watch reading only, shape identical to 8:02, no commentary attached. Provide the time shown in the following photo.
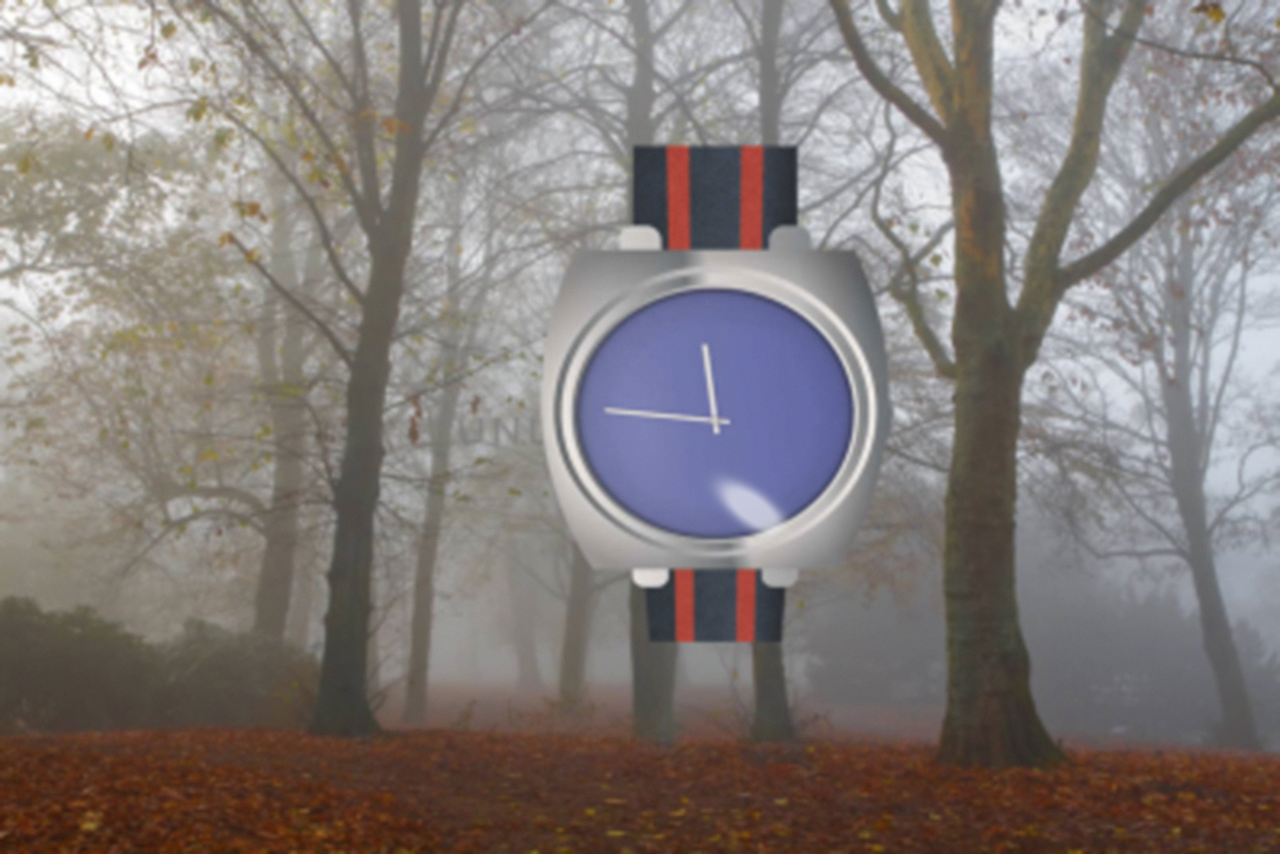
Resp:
11:46
